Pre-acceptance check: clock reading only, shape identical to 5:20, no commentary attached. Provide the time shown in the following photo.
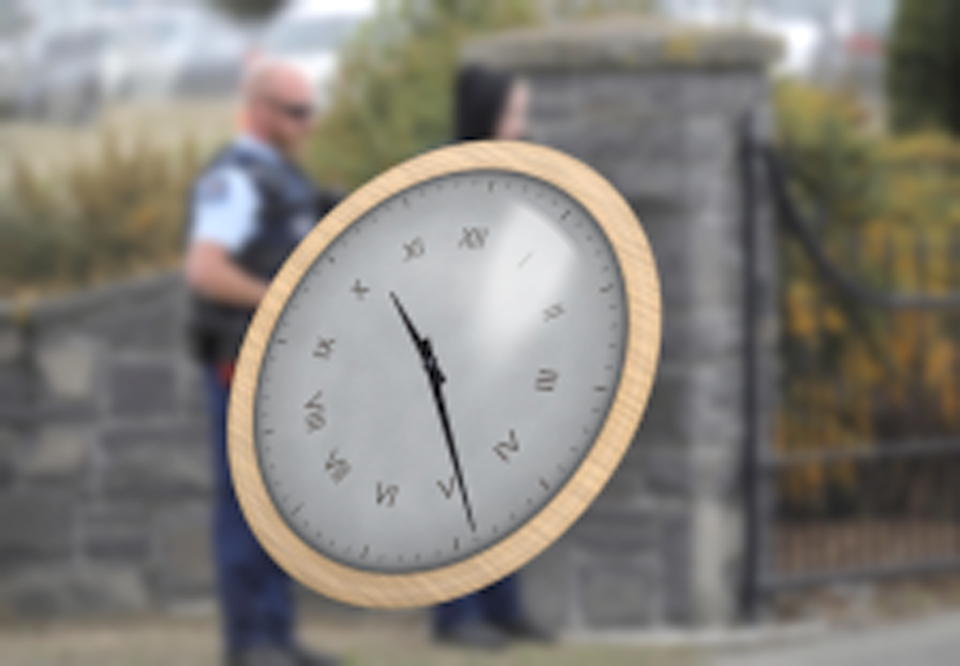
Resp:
10:24
